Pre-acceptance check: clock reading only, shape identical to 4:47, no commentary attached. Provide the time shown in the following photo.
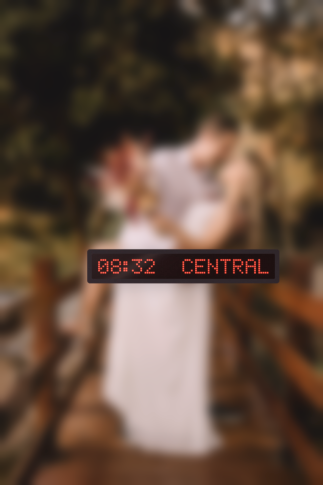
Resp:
8:32
